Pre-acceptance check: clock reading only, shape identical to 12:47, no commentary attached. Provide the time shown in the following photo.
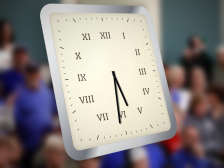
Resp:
5:31
